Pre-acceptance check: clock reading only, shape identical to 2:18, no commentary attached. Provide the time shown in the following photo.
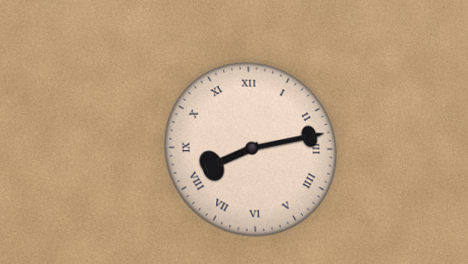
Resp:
8:13
